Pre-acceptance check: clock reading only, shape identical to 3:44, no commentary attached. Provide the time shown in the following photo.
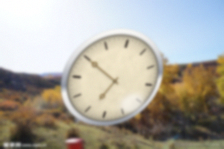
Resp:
6:50
